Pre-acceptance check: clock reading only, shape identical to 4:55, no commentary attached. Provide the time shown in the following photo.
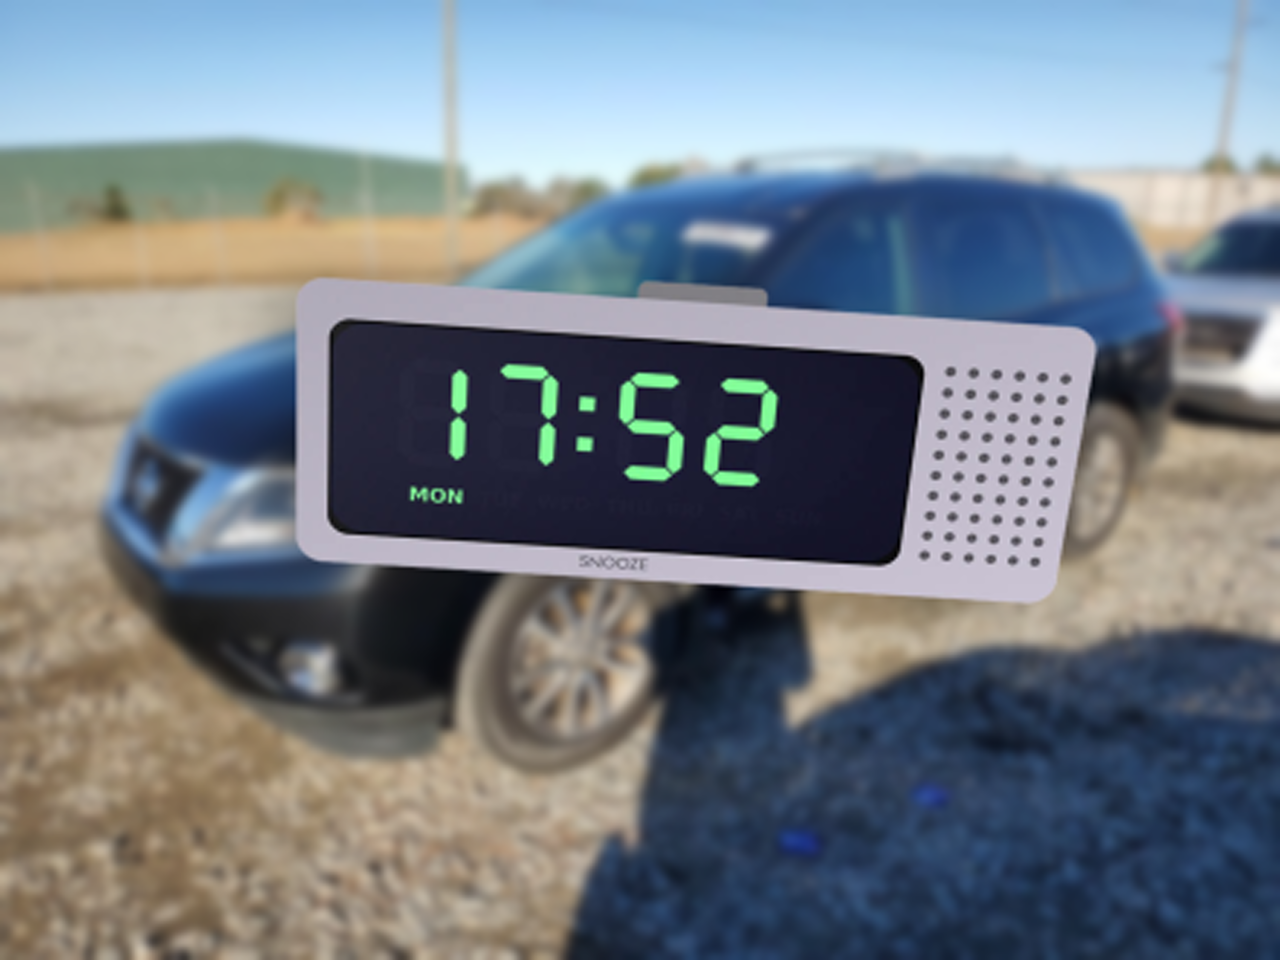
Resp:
17:52
